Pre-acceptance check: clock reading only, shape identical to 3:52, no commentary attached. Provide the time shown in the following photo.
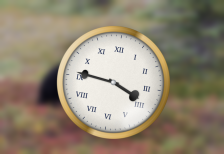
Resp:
3:46
